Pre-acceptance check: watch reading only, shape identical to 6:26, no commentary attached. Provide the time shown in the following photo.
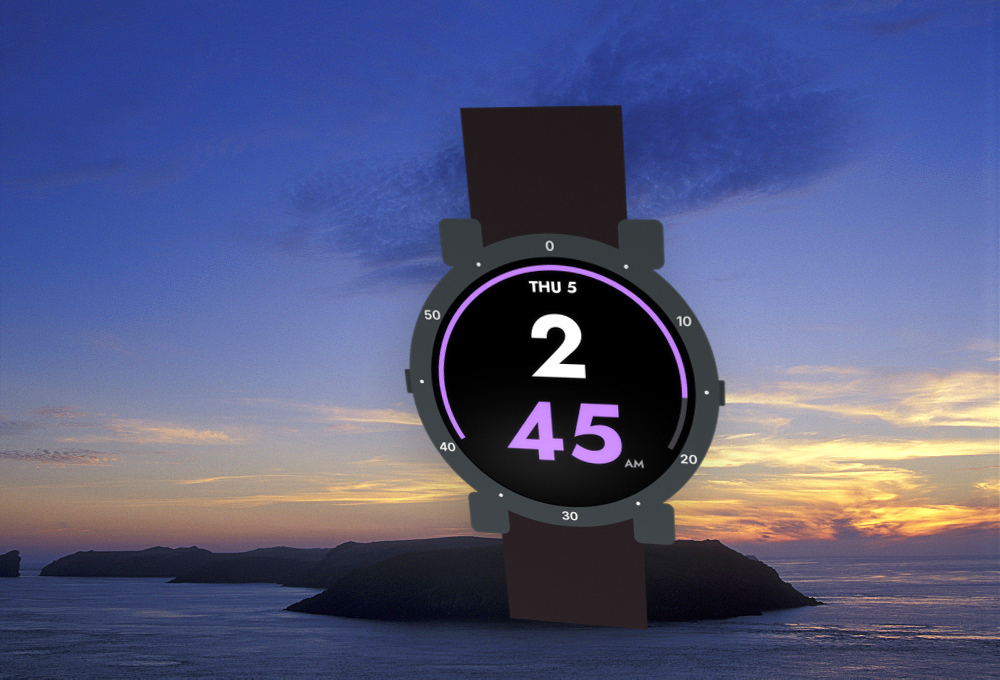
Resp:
2:45
